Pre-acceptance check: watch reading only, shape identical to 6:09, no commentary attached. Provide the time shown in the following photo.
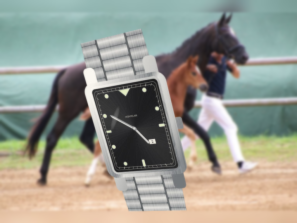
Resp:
4:51
